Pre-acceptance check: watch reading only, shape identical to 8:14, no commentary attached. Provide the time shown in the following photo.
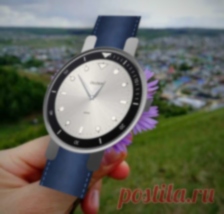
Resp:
12:52
